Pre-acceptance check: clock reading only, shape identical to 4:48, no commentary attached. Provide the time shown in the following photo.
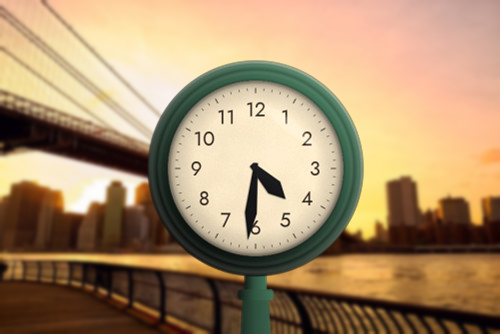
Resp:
4:31
